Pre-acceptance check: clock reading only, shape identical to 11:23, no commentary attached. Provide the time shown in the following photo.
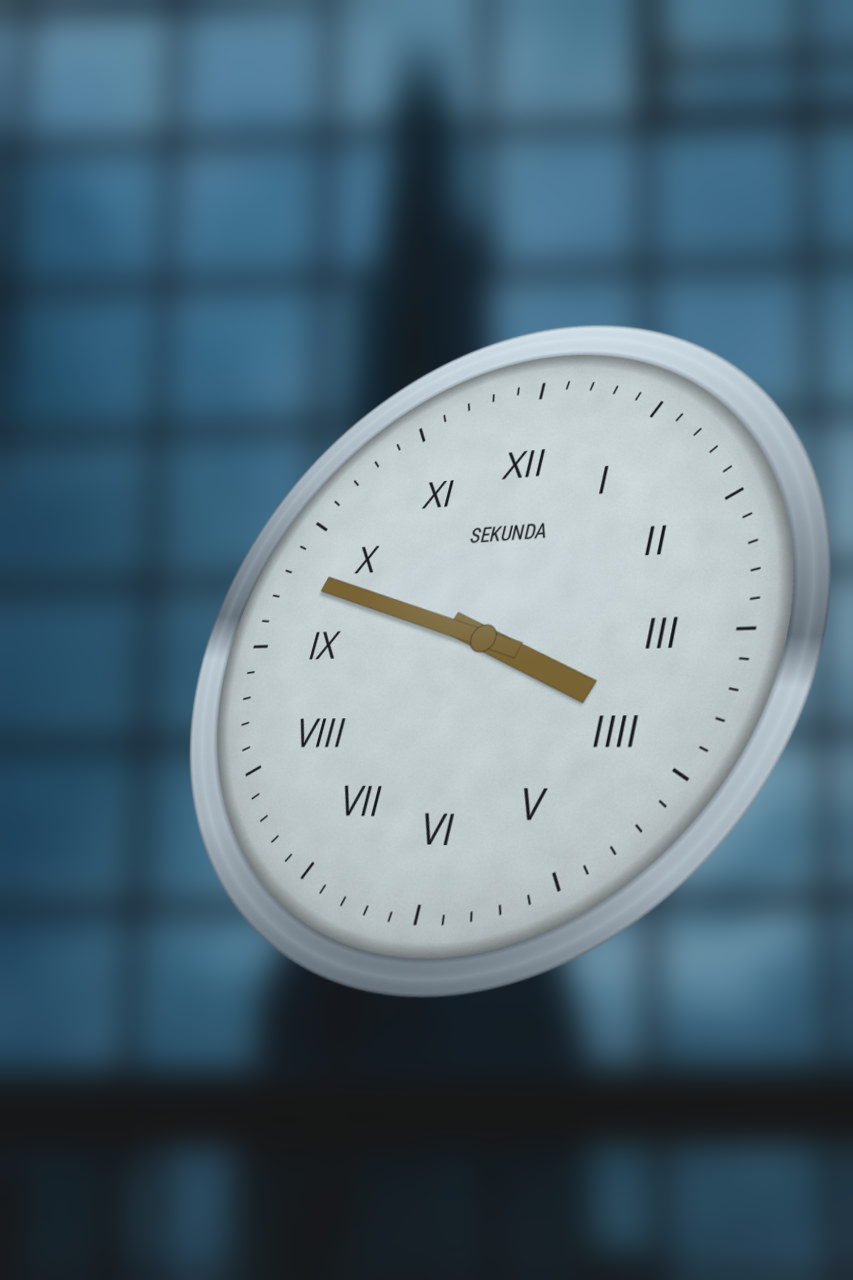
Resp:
3:48
